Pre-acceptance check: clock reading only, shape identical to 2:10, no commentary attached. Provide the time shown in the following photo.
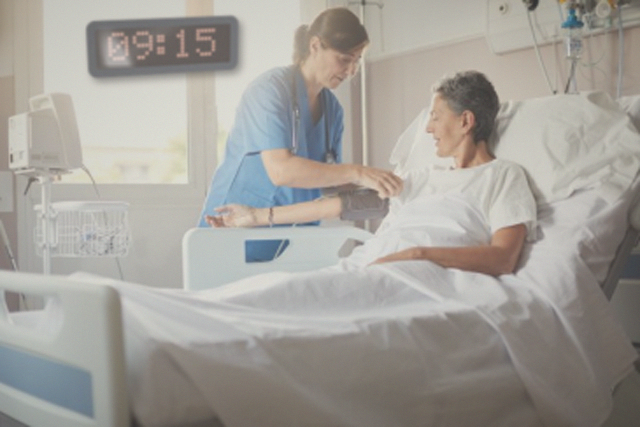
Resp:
9:15
